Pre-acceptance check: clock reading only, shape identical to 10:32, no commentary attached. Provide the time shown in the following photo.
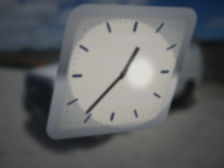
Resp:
12:36
